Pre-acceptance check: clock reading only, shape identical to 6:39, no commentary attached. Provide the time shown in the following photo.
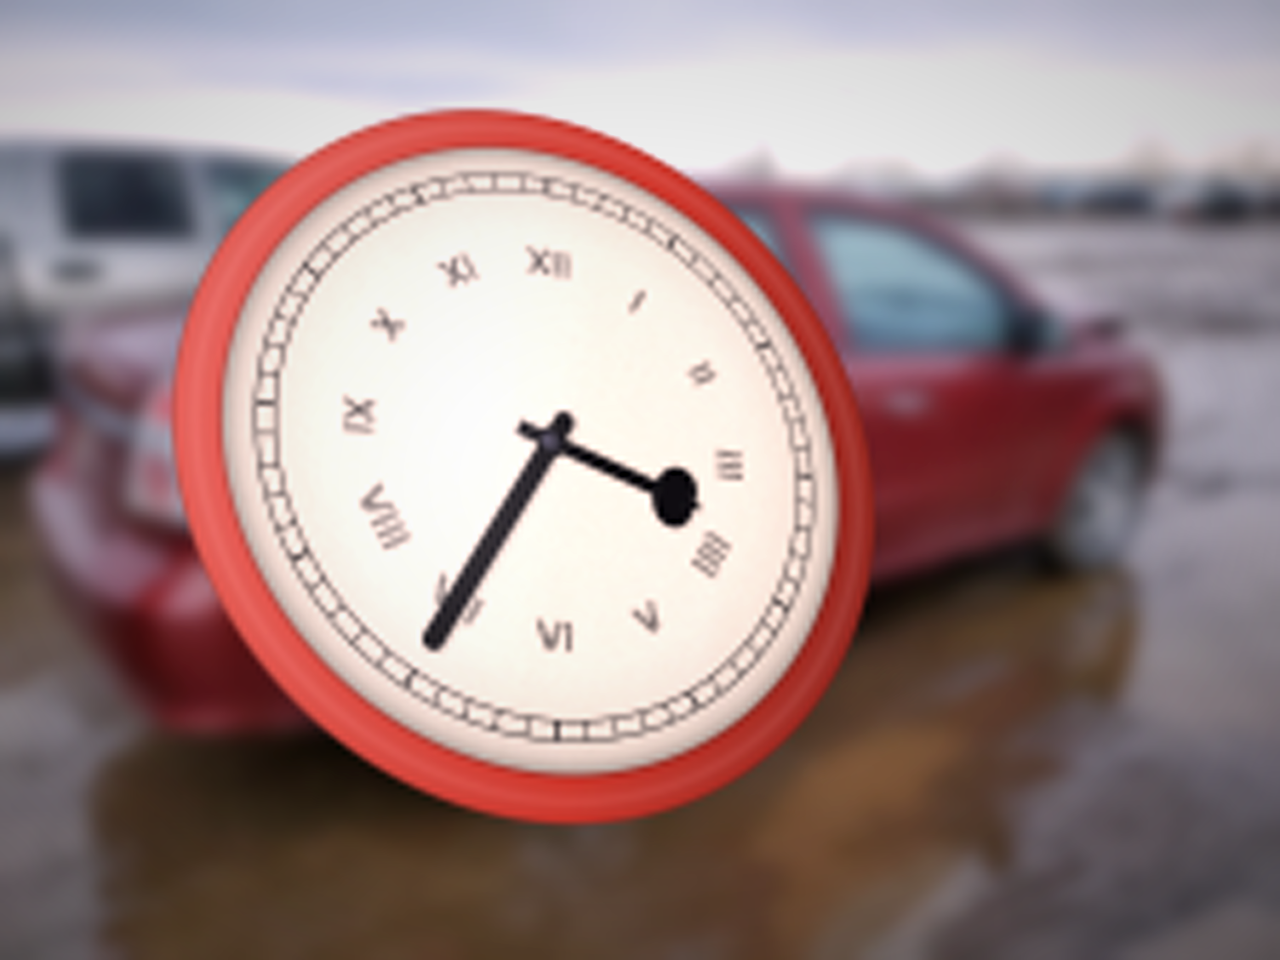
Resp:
3:35
